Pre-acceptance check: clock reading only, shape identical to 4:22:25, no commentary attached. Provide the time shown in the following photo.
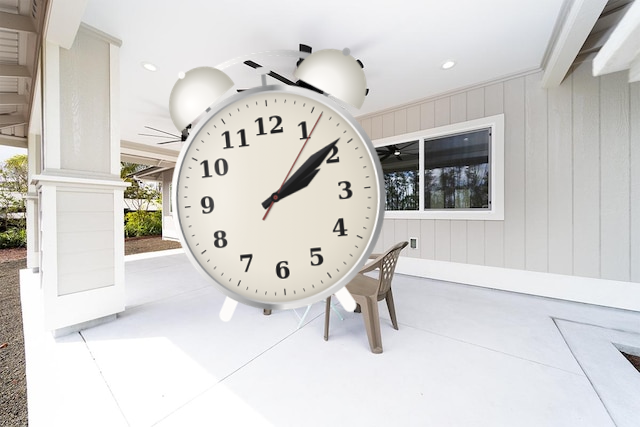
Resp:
2:09:06
